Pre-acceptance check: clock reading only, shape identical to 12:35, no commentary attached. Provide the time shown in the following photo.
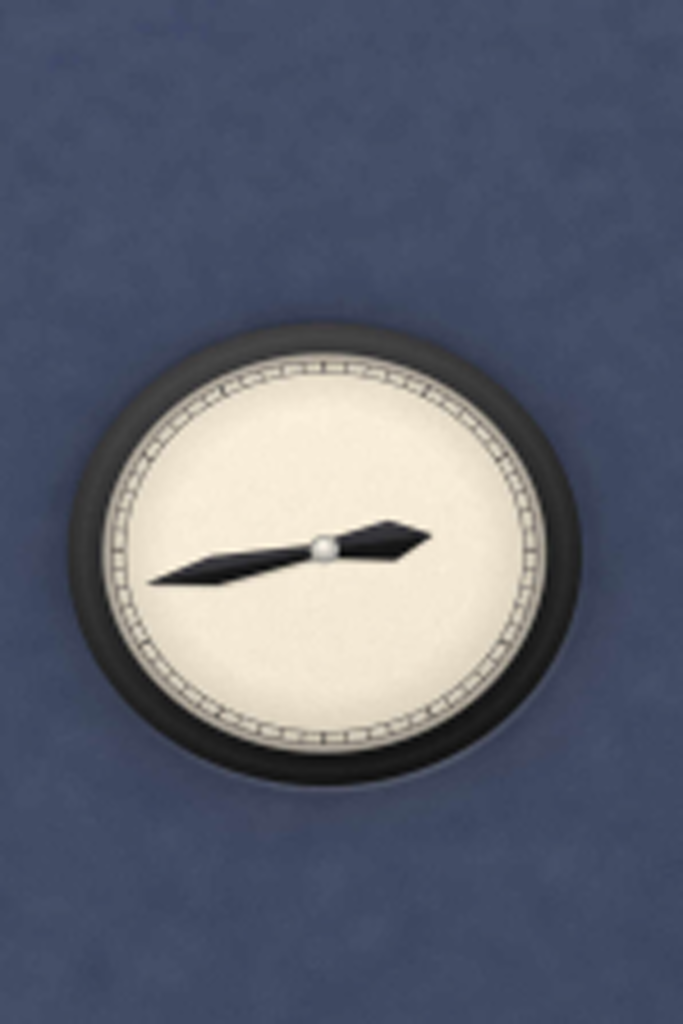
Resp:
2:43
